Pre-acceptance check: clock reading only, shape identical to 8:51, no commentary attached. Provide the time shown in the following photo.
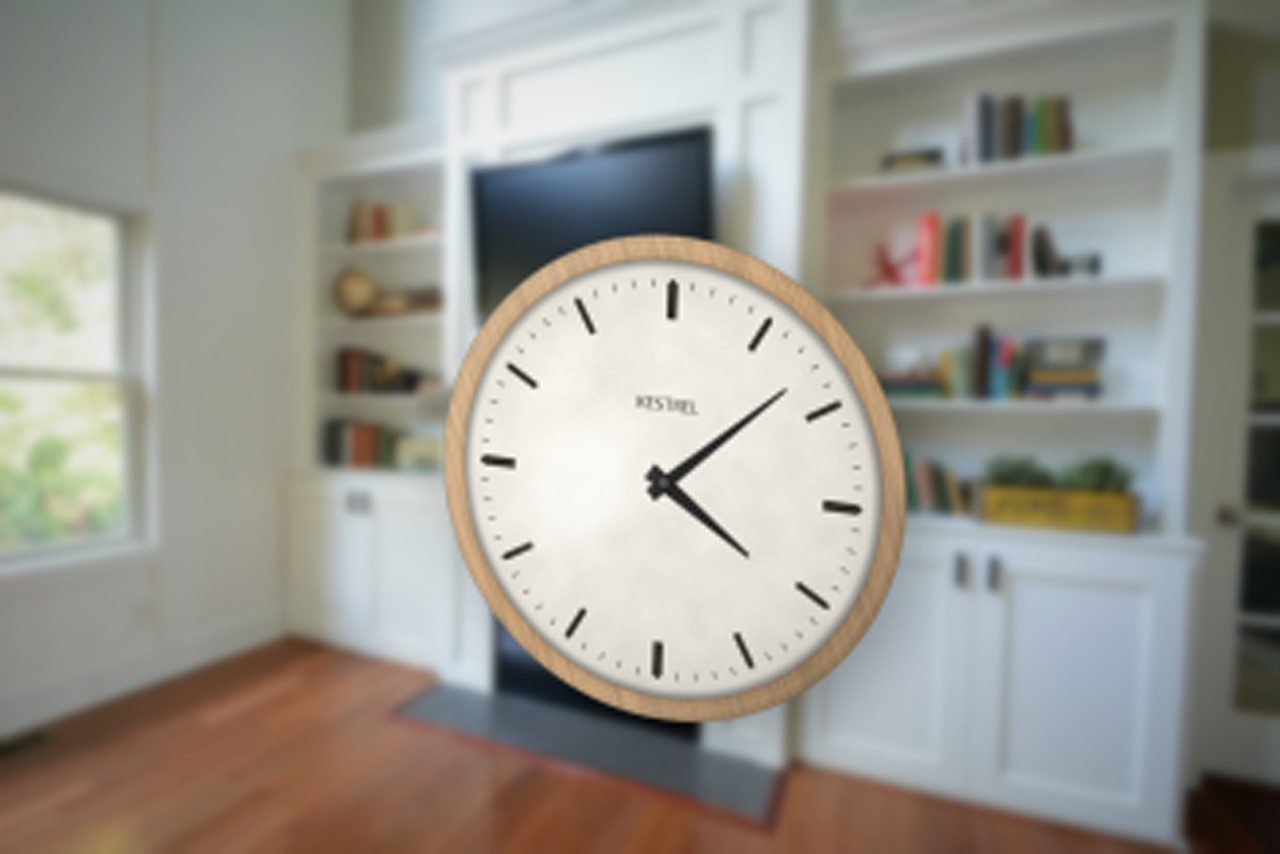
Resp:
4:08
